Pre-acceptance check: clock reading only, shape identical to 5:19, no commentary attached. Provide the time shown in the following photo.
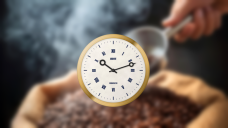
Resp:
10:12
